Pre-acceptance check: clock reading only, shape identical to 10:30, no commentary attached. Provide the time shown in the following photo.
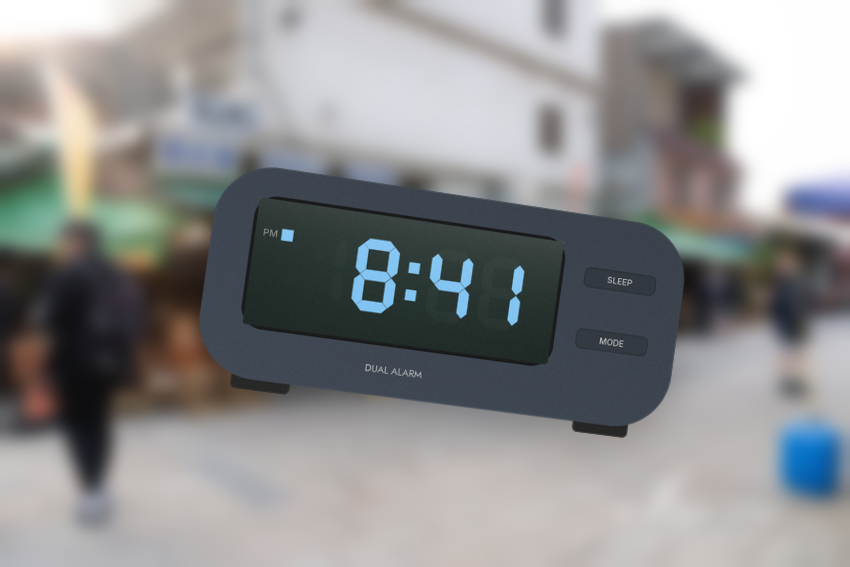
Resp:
8:41
